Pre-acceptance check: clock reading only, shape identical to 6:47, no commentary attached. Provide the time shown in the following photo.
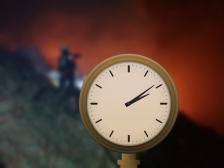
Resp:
2:09
